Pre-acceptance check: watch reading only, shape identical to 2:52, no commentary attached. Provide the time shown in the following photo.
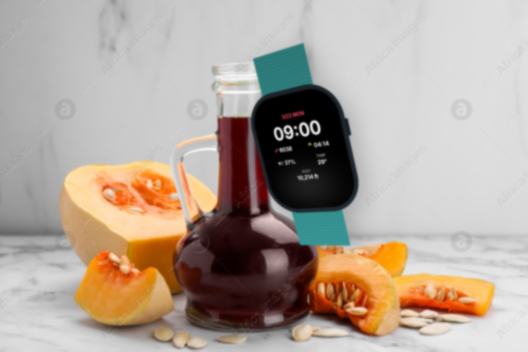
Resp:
9:00
